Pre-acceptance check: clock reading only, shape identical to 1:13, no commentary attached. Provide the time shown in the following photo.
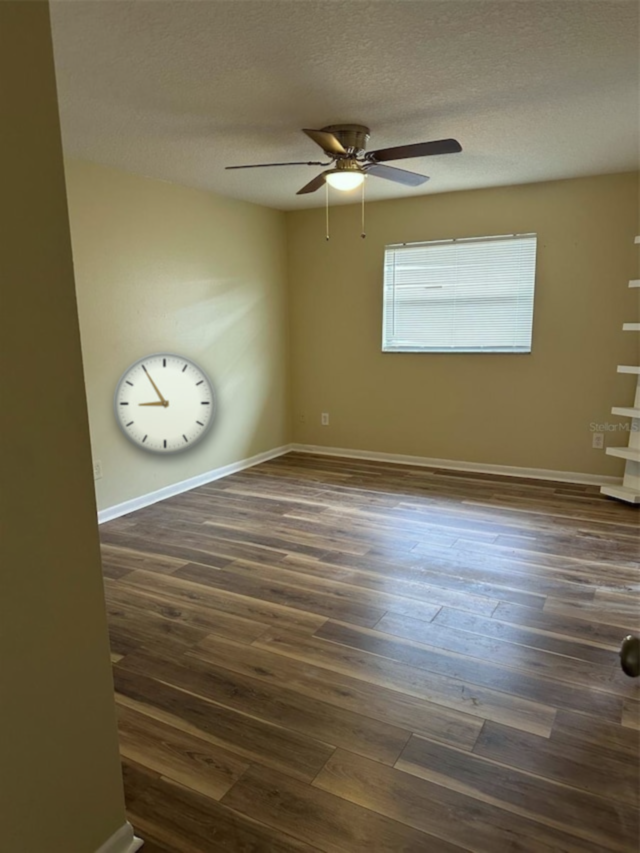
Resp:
8:55
